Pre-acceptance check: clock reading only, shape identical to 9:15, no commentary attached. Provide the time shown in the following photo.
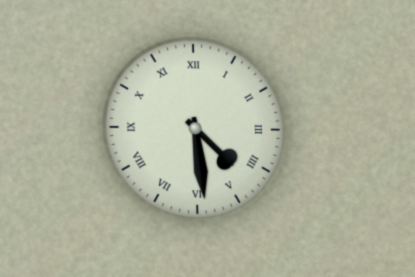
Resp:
4:29
